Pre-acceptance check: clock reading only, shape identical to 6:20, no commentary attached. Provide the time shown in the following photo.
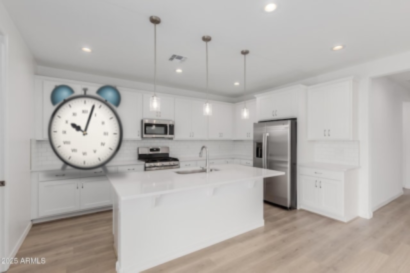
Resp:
10:03
